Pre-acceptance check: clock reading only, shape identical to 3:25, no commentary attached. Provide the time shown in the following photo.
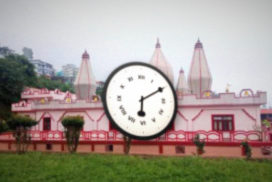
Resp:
6:10
